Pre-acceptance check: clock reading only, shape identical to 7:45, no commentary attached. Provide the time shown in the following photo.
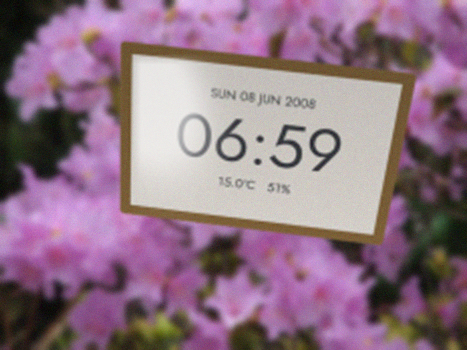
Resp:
6:59
